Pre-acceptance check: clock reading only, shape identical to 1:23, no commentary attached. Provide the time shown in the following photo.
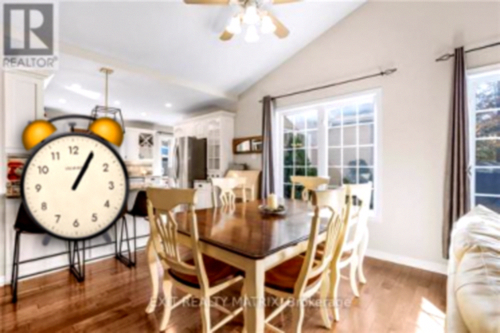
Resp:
1:05
